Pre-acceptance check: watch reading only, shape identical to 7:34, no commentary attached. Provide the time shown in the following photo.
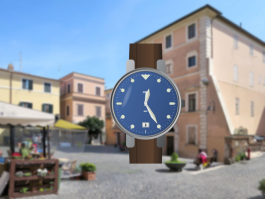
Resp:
12:25
